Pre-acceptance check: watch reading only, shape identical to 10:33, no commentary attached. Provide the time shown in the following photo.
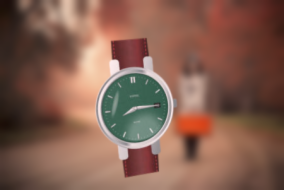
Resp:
8:15
